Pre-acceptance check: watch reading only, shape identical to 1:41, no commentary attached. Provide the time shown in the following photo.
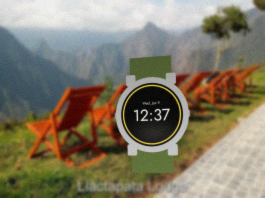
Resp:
12:37
